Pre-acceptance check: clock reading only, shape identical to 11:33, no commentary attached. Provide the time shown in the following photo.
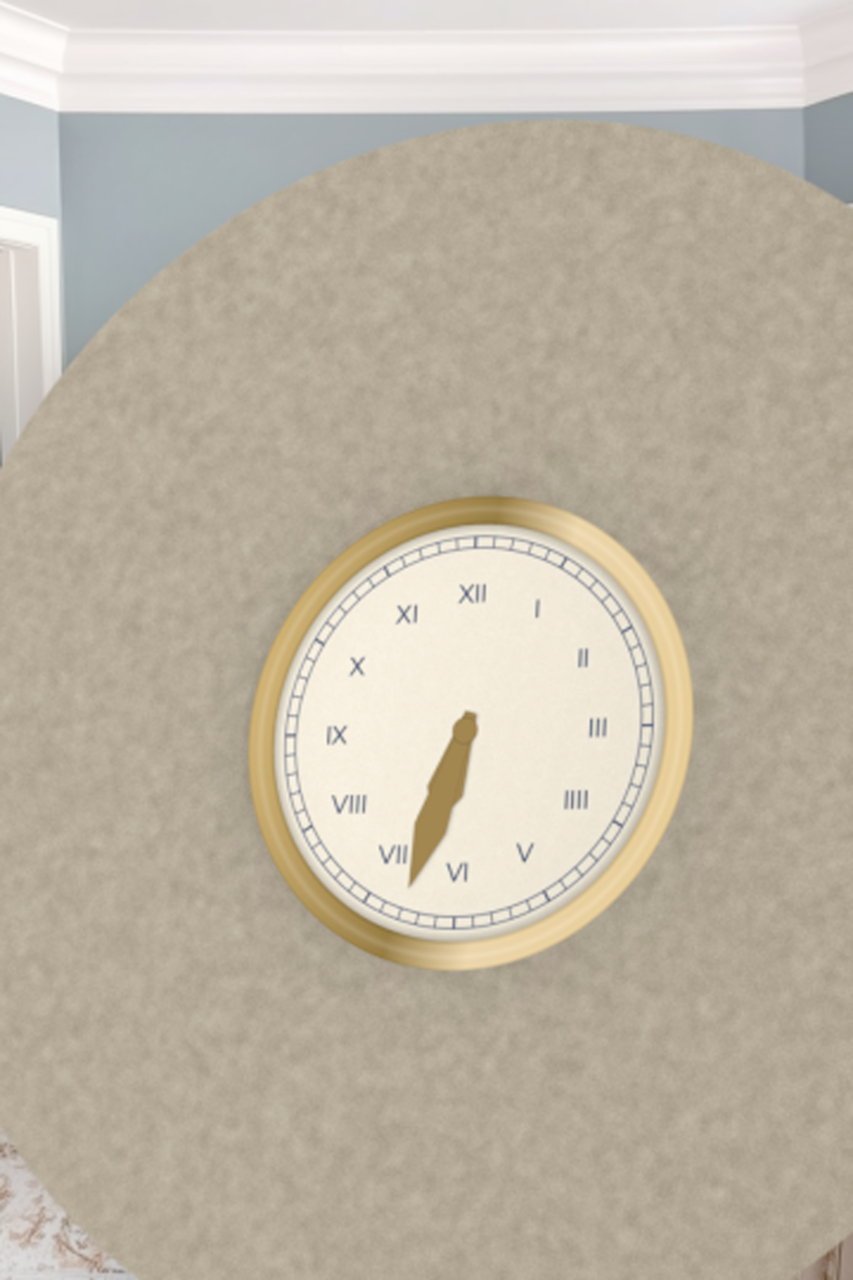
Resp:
6:33
